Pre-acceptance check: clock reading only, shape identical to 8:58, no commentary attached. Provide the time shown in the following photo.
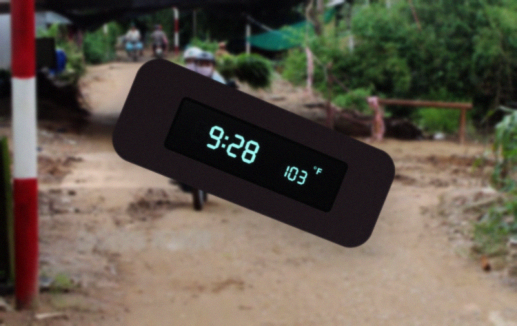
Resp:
9:28
